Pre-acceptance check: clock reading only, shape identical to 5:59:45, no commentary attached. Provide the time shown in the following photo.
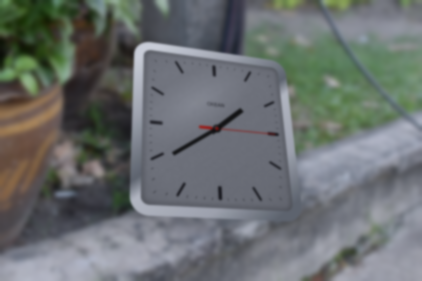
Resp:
1:39:15
